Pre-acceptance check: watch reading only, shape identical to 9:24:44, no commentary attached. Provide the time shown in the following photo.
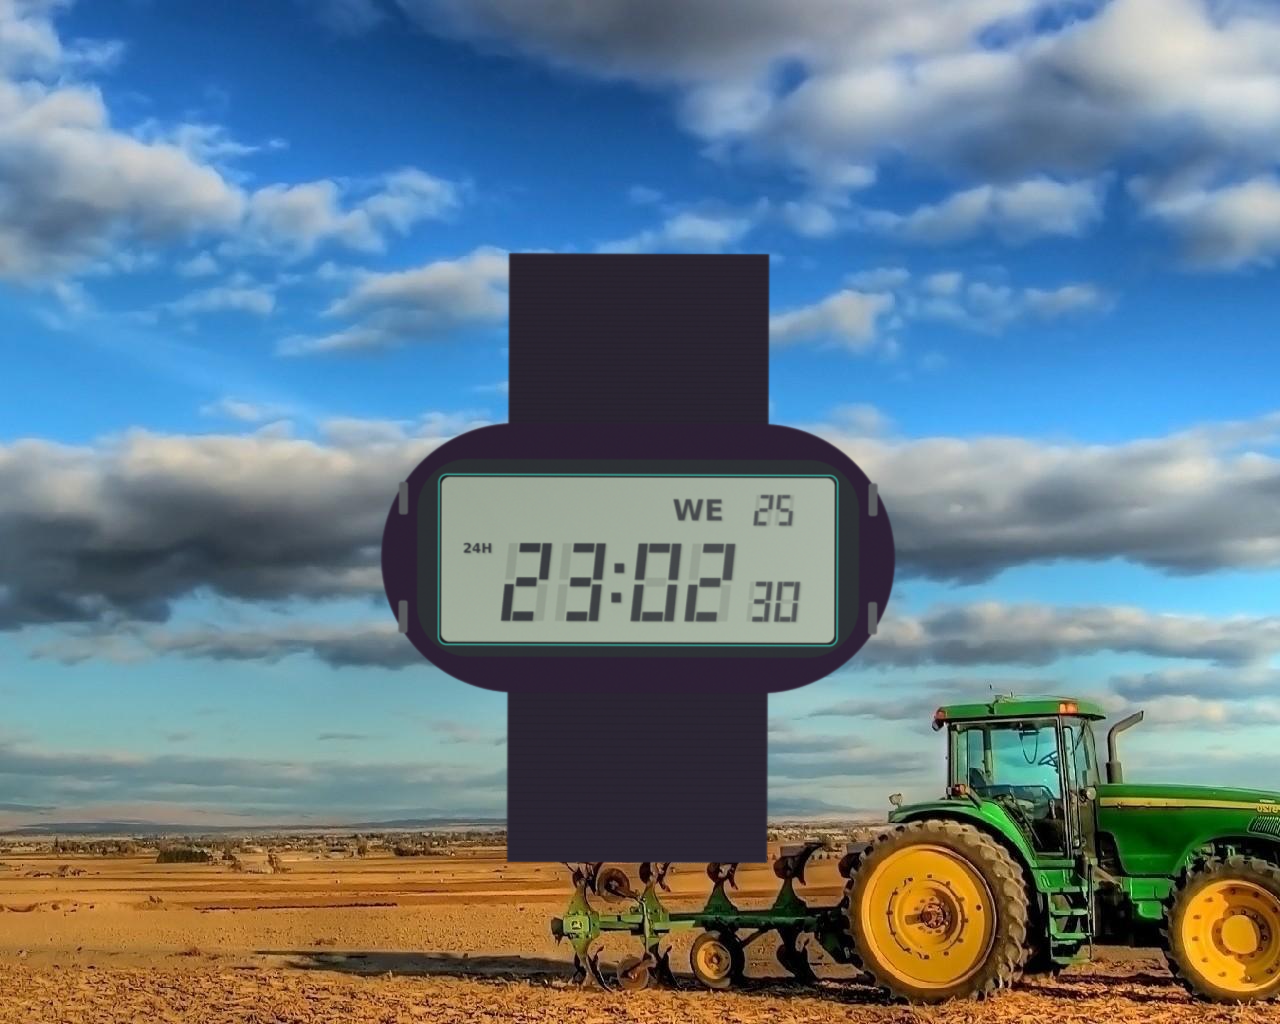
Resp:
23:02:30
